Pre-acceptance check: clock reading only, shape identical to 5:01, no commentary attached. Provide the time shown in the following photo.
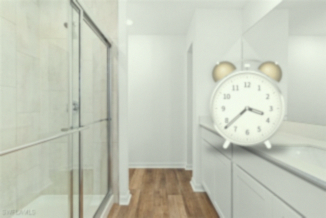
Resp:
3:38
